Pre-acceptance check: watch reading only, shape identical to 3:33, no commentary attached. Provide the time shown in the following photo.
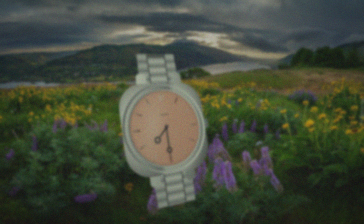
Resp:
7:30
